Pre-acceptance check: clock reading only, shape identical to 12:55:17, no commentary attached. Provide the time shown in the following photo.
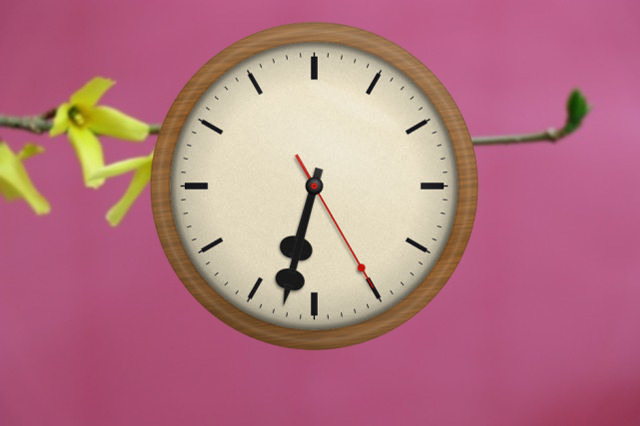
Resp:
6:32:25
